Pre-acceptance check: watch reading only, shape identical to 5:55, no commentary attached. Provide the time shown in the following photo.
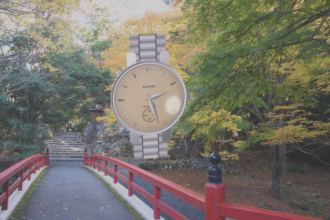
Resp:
2:27
